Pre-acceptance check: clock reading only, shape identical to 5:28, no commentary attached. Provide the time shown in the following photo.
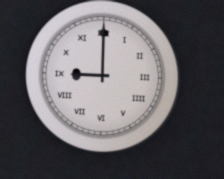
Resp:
9:00
